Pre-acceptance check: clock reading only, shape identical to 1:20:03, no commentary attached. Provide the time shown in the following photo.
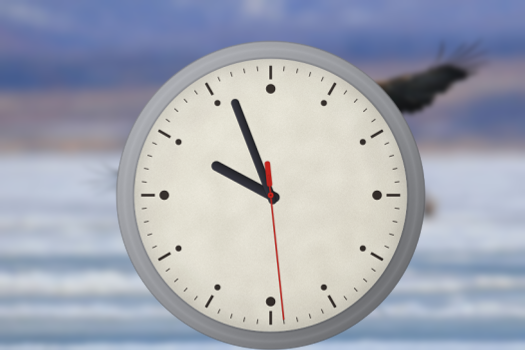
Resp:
9:56:29
